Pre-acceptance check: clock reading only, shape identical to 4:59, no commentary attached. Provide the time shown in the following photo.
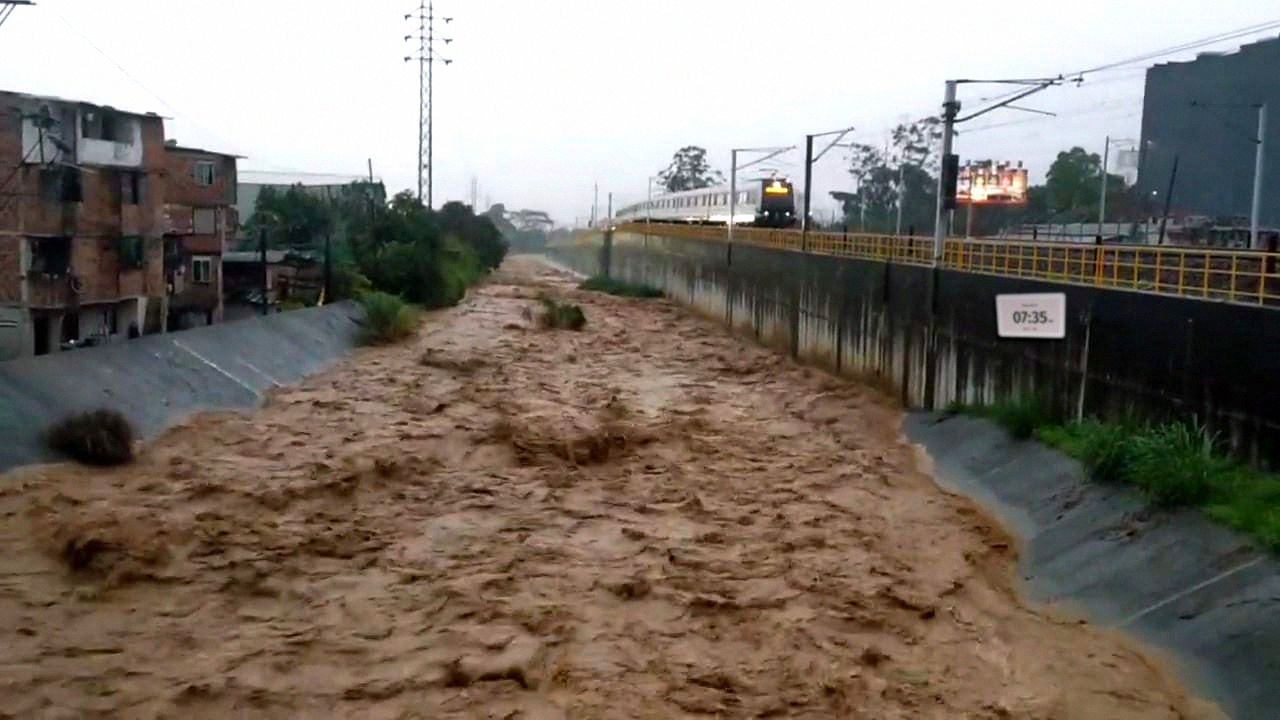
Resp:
7:35
